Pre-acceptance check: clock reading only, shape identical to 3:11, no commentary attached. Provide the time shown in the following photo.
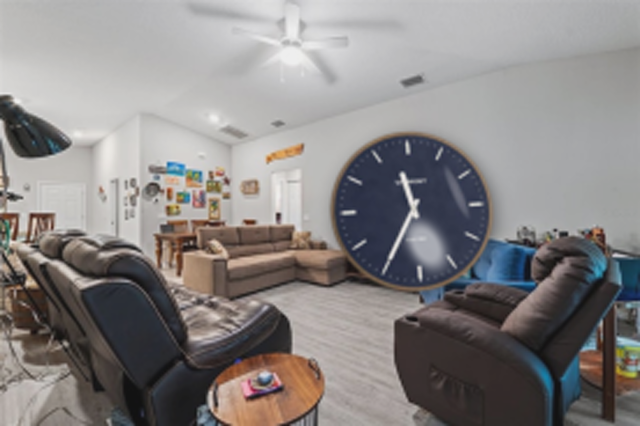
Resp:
11:35
